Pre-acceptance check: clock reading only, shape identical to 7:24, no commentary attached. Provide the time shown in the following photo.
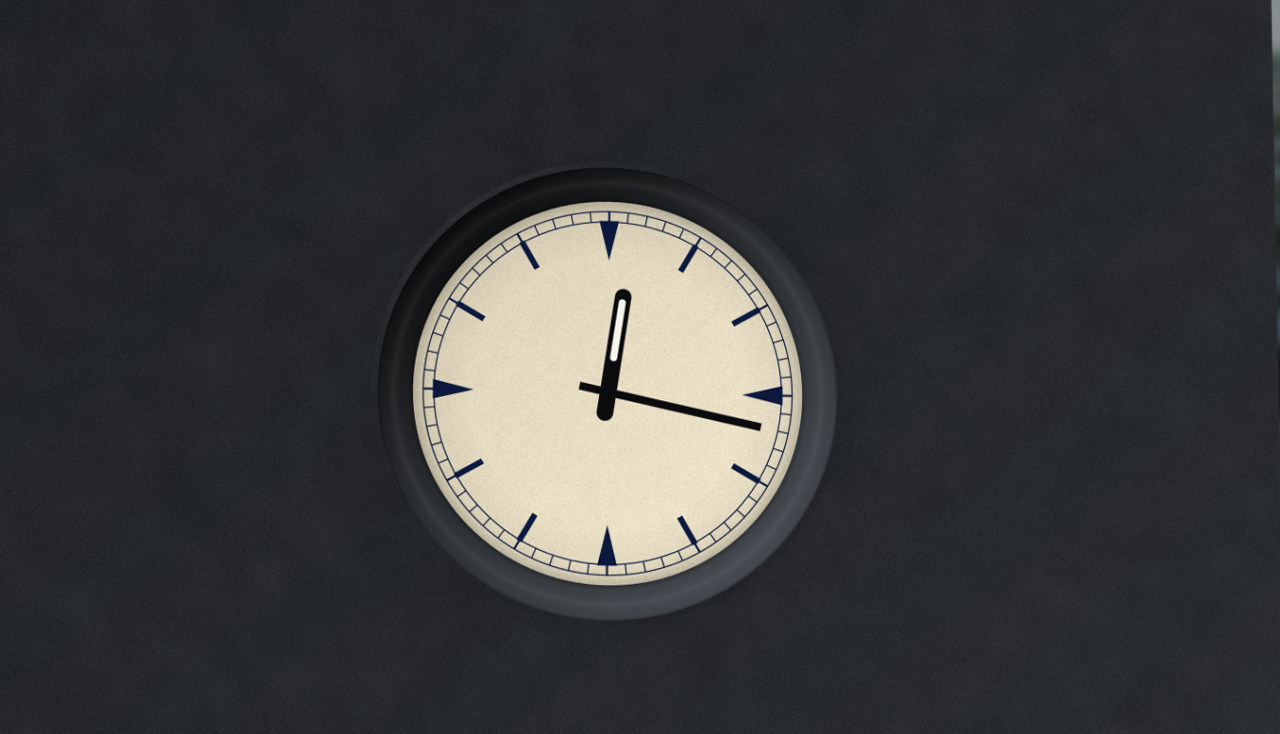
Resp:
12:17
